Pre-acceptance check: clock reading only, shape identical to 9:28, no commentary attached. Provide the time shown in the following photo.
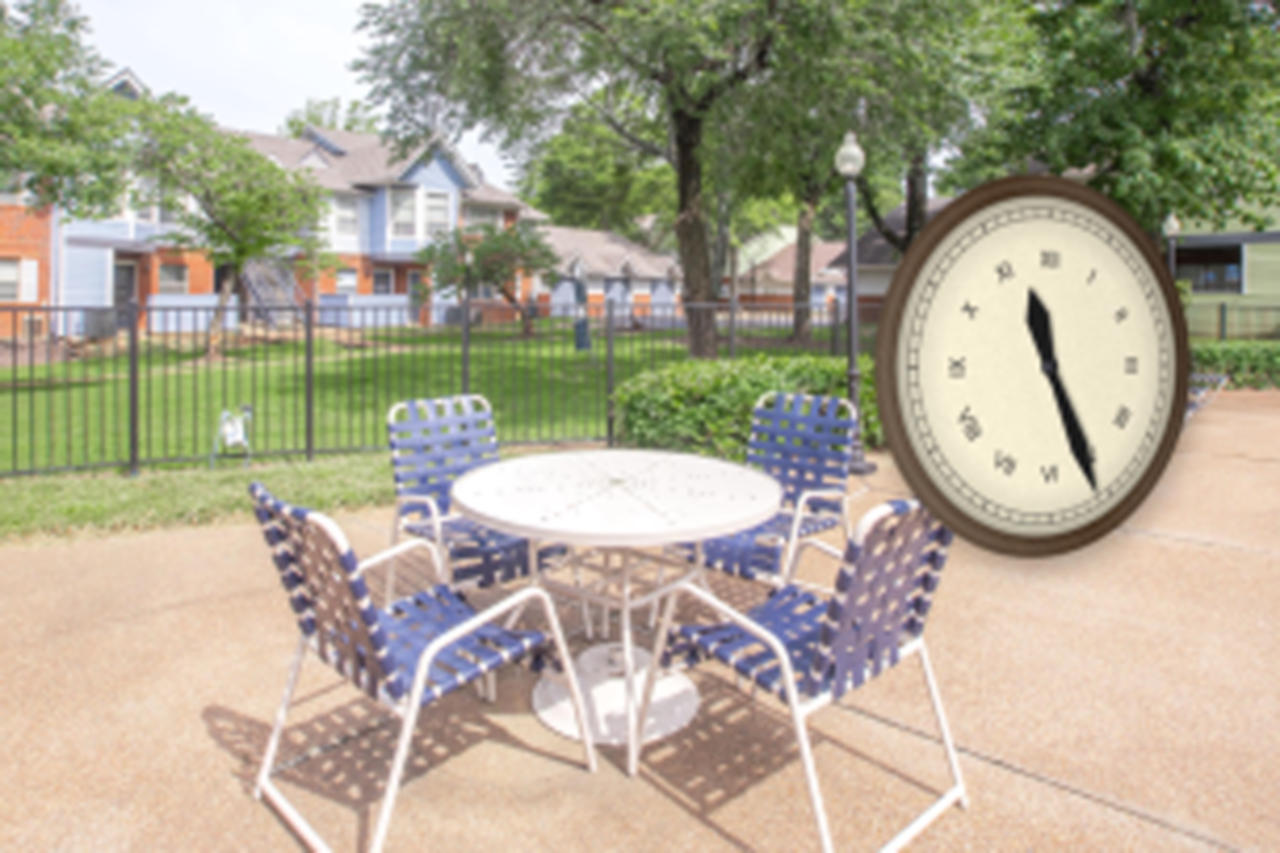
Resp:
11:26
